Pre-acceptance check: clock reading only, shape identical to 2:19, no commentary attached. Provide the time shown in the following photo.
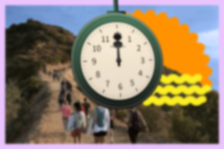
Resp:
12:00
